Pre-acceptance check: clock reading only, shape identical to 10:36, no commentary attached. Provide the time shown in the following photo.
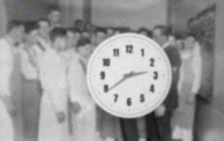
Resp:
2:39
